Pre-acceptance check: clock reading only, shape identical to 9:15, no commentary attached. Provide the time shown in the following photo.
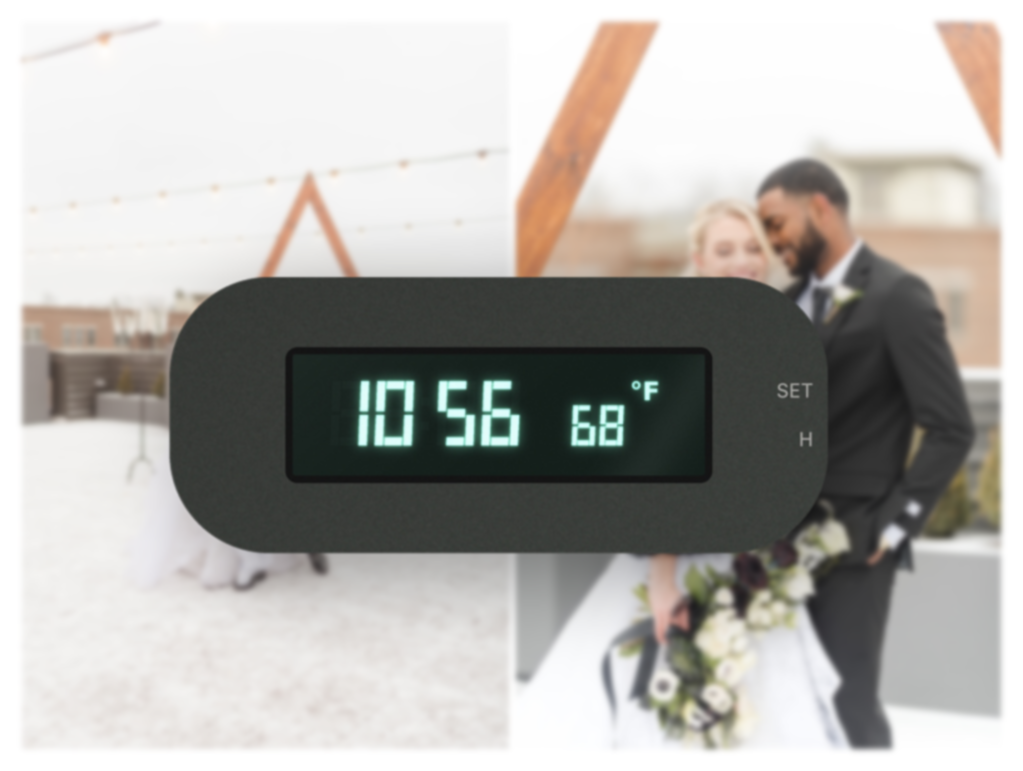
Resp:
10:56
